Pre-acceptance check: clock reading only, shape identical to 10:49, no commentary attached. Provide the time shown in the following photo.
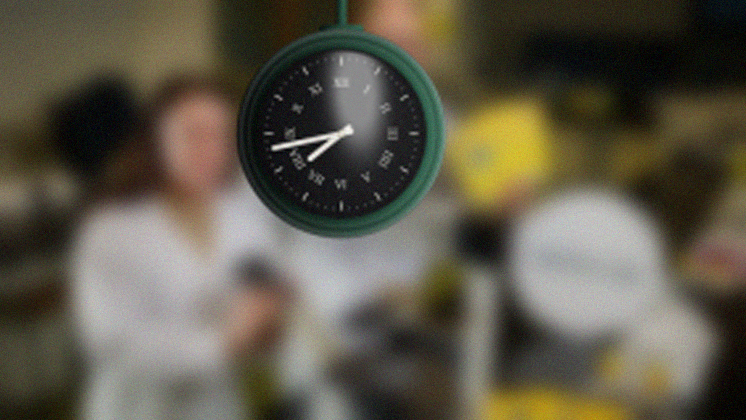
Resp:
7:43
